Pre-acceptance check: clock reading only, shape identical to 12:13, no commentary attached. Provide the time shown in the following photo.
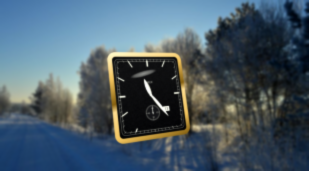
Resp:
11:24
